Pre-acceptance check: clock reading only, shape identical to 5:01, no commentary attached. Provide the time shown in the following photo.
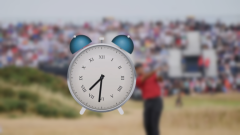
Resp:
7:31
